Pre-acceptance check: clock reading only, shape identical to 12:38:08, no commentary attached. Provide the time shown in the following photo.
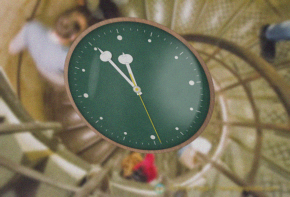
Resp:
11:55:29
